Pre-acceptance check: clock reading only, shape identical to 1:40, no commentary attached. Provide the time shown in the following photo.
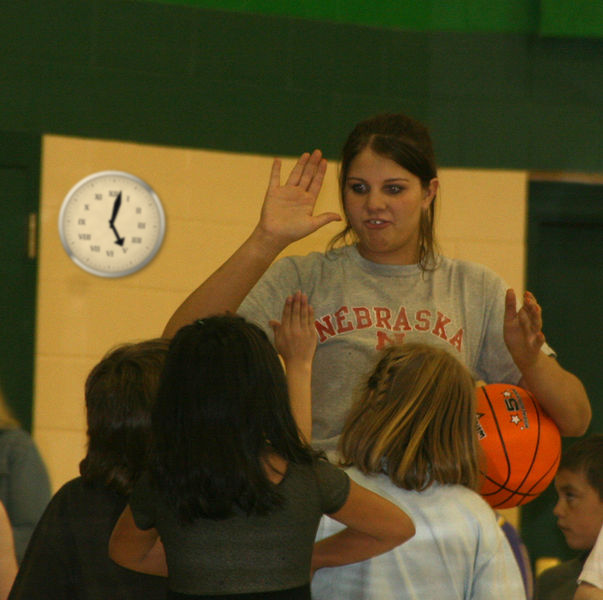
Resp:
5:02
